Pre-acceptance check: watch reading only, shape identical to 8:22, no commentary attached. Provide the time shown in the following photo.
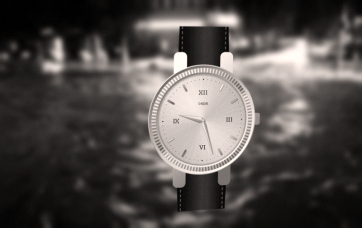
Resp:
9:27
